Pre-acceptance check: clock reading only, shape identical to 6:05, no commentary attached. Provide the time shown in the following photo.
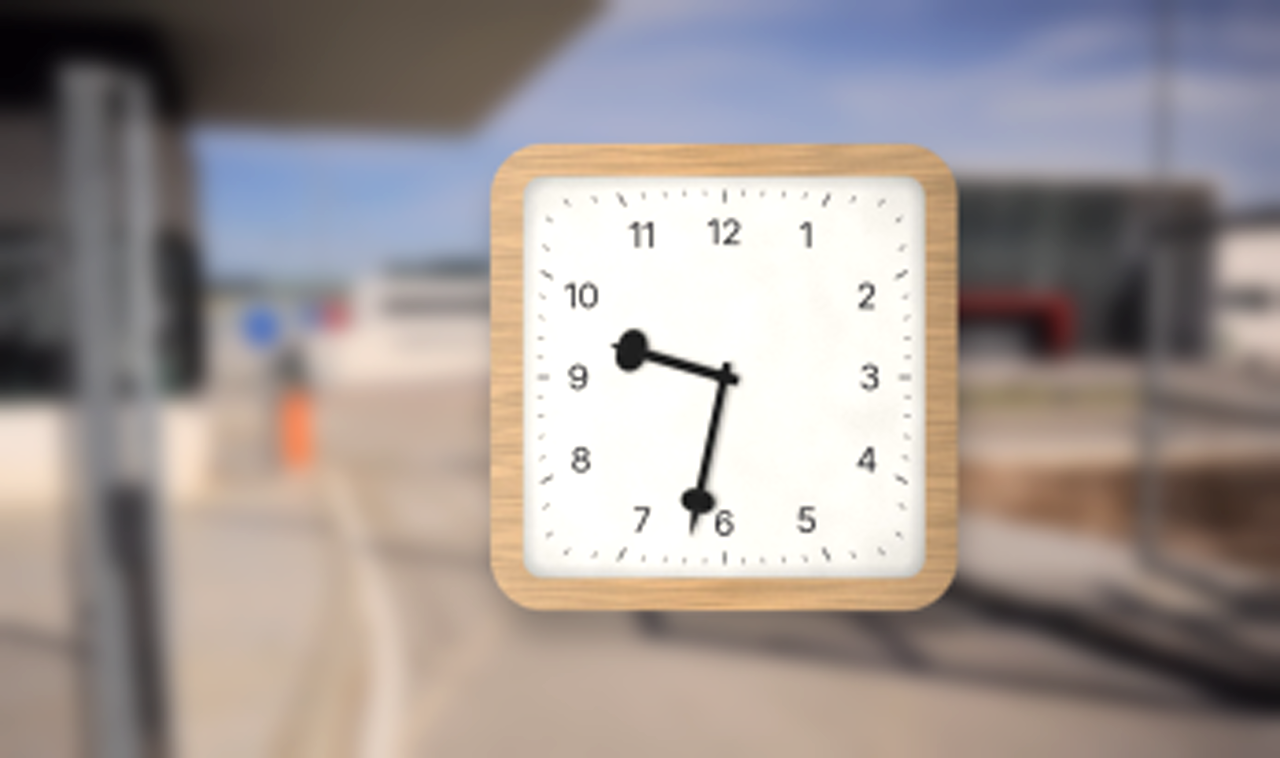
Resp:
9:32
